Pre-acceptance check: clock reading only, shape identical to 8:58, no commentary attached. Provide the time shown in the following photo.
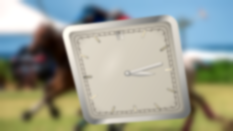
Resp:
3:13
